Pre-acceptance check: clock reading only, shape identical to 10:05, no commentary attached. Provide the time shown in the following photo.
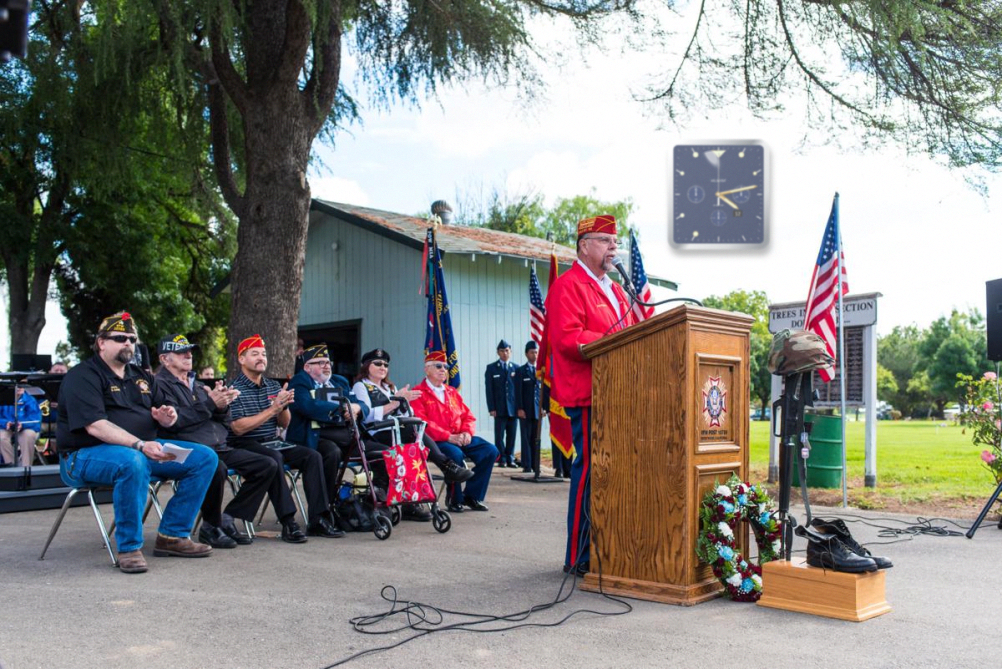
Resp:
4:13
